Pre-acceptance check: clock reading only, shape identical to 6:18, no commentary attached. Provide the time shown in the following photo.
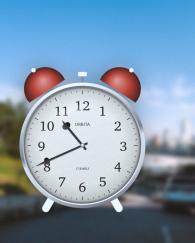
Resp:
10:41
